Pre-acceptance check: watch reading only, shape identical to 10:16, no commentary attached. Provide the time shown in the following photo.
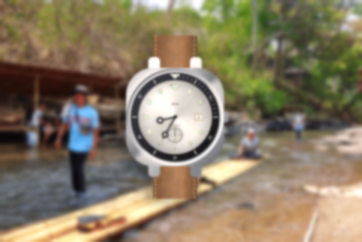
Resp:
8:35
